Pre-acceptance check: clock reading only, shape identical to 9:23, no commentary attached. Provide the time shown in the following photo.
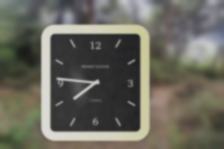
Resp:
7:46
